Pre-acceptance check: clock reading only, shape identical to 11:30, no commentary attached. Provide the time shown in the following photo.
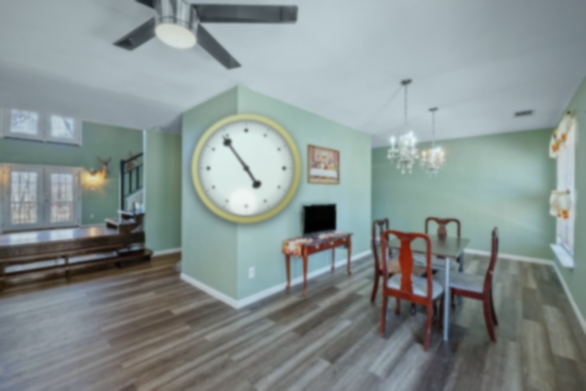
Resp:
4:54
